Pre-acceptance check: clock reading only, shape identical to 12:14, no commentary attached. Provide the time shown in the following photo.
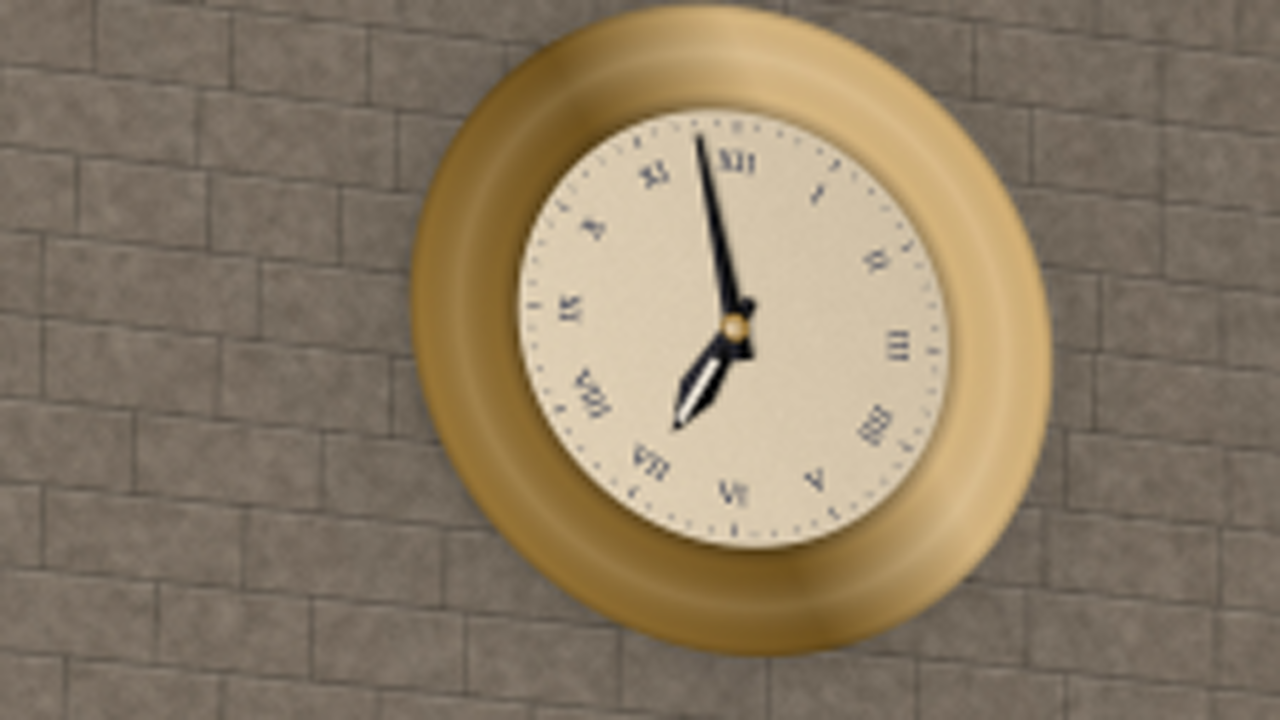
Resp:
6:58
